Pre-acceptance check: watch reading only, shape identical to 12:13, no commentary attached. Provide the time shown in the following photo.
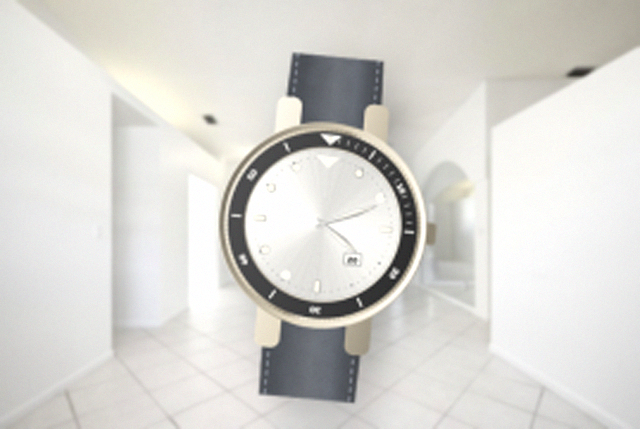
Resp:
4:11
